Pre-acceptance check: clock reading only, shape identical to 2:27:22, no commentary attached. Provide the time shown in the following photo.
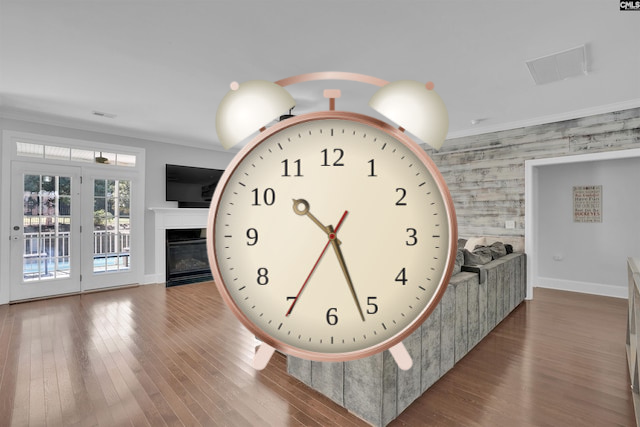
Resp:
10:26:35
